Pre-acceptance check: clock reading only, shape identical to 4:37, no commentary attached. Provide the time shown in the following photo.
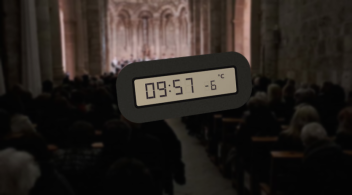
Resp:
9:57
